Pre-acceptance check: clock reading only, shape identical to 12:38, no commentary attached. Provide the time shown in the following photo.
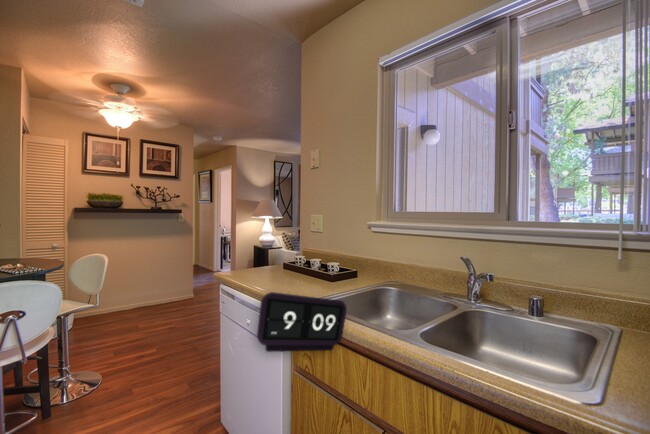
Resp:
9:09
